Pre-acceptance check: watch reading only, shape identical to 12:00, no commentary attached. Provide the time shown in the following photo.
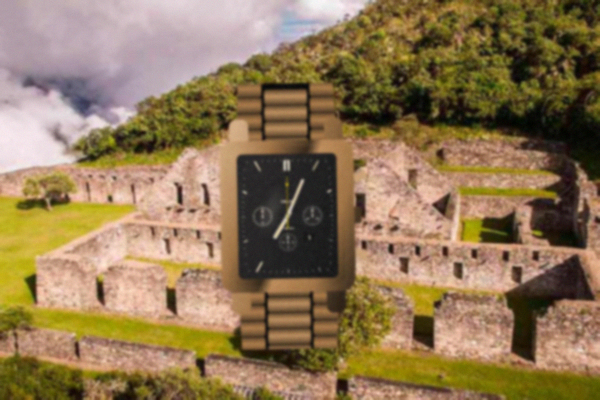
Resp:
7:04
